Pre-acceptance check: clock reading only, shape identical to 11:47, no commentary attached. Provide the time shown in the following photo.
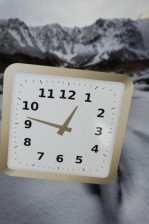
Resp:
12:47
